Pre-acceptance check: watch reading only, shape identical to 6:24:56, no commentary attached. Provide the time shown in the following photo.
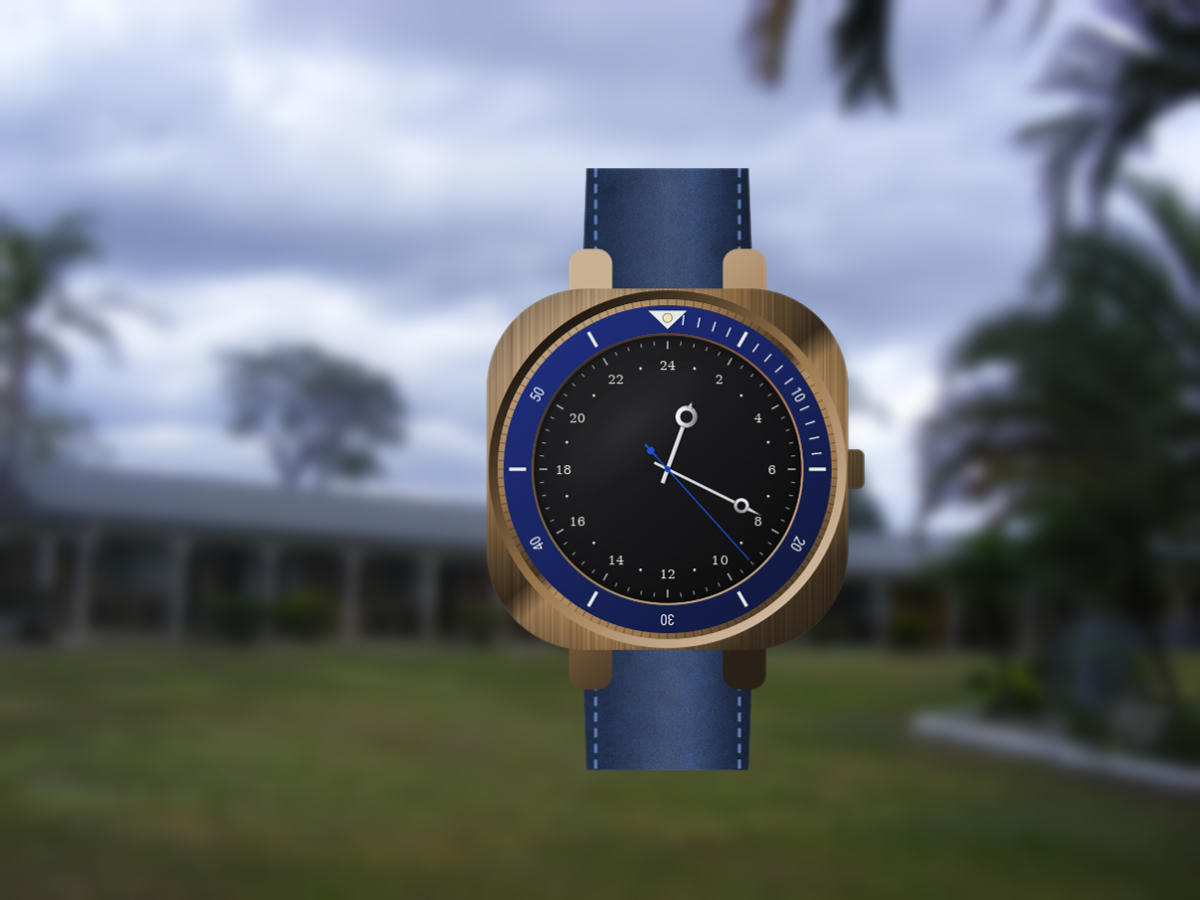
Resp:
1:19:23
